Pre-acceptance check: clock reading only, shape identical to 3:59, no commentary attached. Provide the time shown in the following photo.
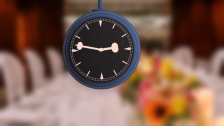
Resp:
2:47
